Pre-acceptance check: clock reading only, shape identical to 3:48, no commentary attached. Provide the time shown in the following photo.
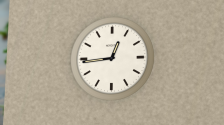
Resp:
12:44
